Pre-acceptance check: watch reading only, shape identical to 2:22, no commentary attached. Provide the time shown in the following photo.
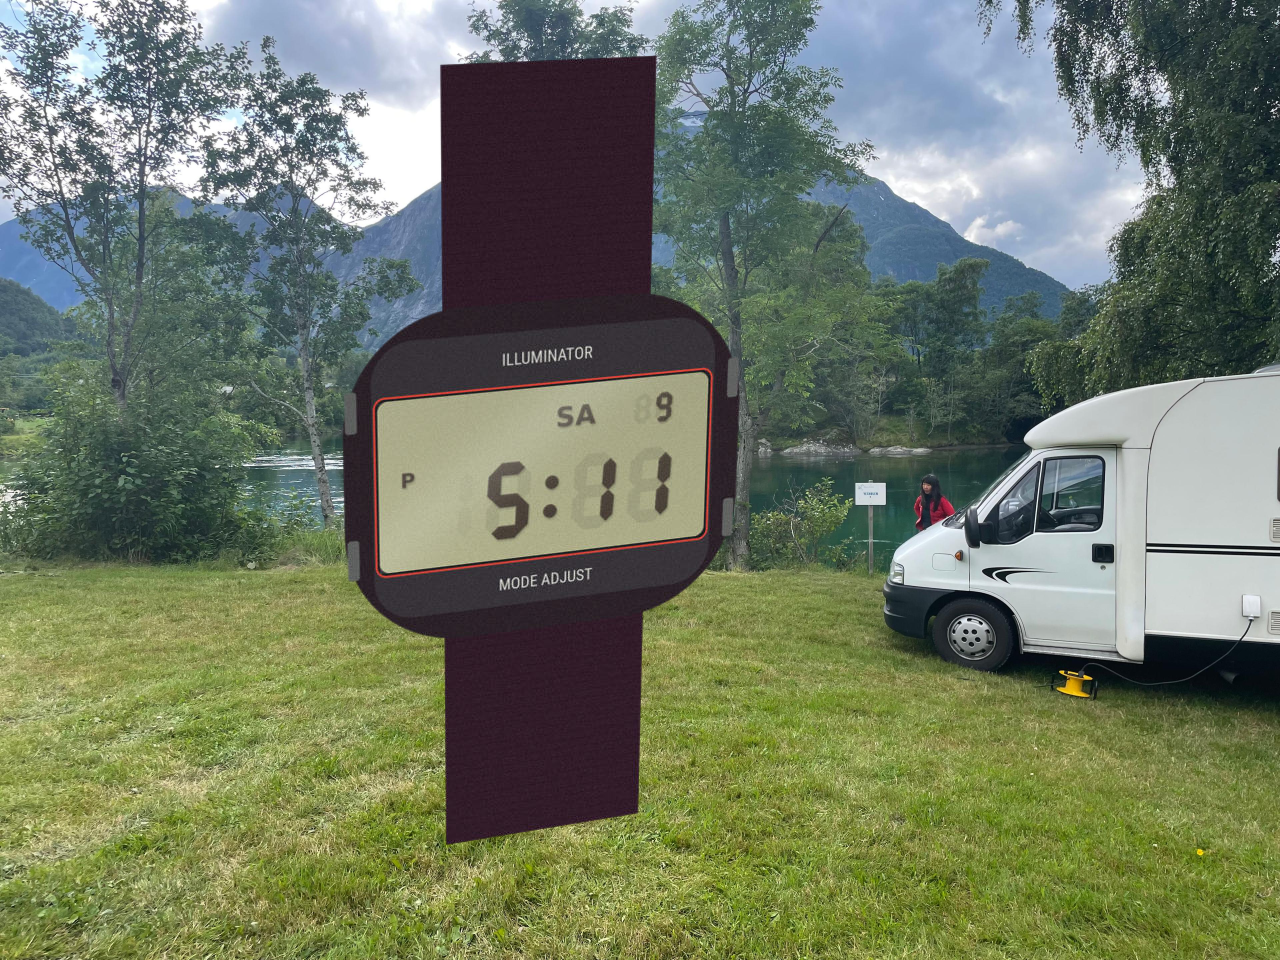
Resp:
5:11
